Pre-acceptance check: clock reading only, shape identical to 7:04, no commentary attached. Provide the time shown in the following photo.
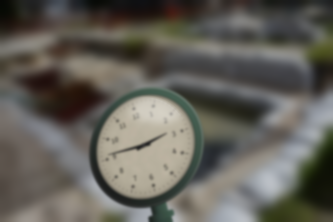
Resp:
2:46
